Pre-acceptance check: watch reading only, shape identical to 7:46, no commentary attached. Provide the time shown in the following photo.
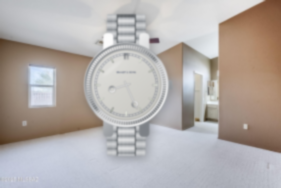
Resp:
8:26
